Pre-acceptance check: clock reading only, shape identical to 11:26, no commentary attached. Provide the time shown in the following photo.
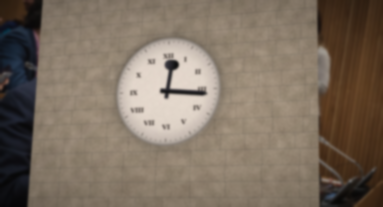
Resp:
12:16
